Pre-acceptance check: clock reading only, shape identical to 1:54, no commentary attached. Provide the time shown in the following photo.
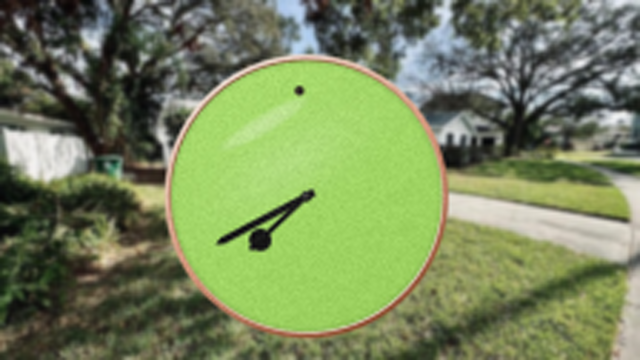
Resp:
7:41
